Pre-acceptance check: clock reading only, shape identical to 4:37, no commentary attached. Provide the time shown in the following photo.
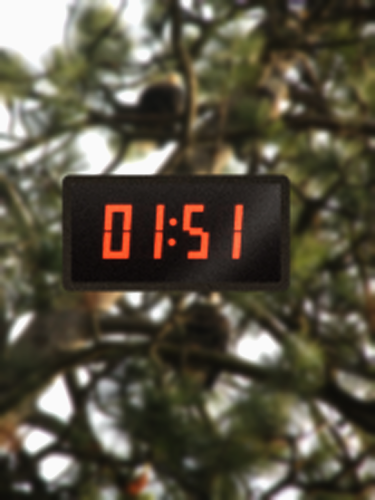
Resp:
1:51
